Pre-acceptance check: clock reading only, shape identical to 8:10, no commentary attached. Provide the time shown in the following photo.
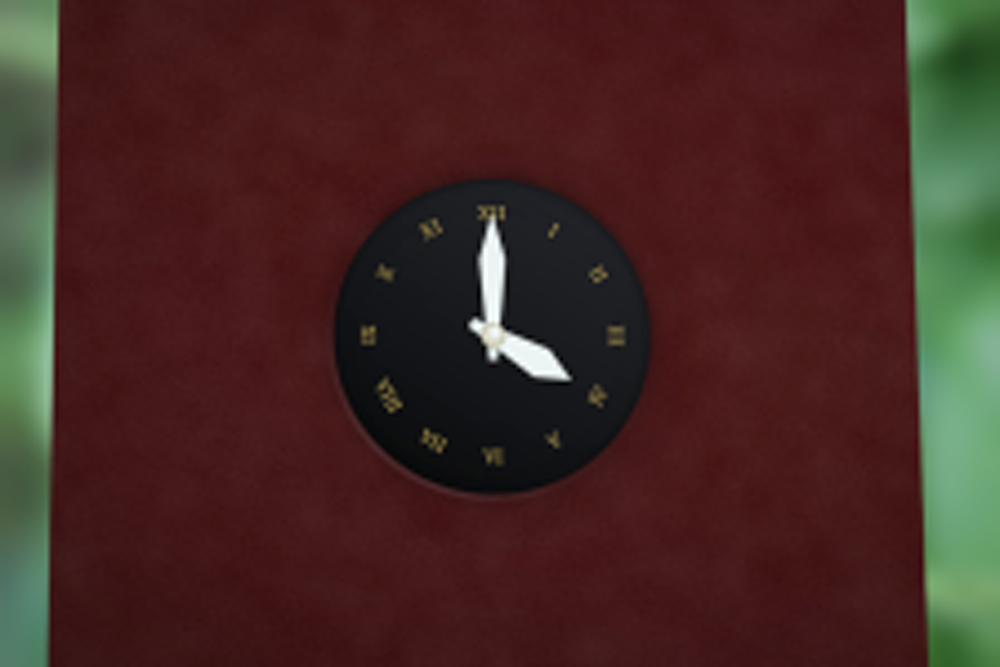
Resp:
4:00
